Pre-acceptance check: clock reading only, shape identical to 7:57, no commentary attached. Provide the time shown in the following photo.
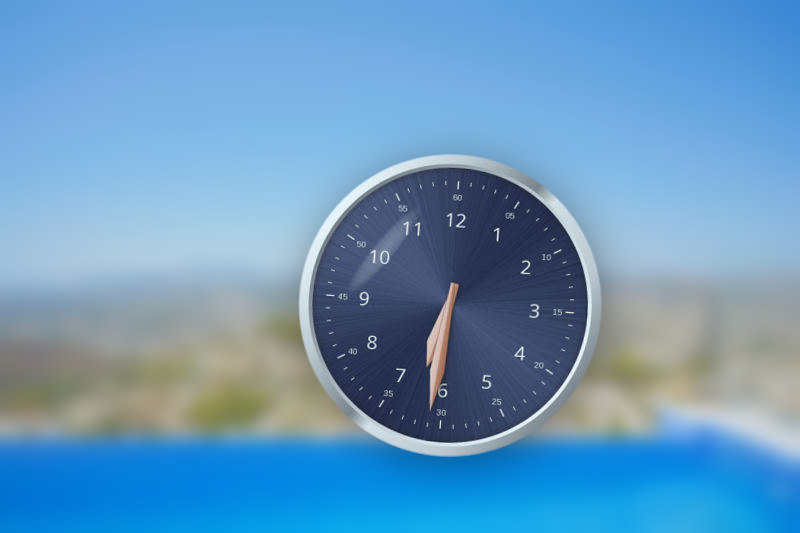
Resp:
6:31
